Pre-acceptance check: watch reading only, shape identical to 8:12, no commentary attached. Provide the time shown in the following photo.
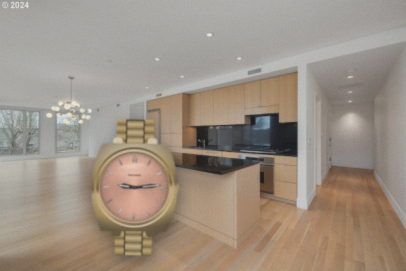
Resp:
9:14
